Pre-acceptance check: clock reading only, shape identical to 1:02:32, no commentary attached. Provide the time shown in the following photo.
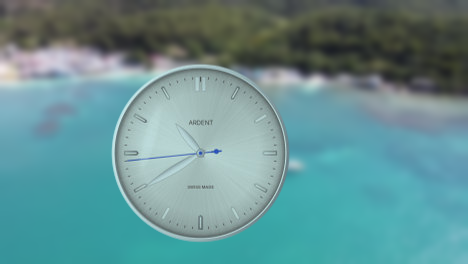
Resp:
10:39:44
